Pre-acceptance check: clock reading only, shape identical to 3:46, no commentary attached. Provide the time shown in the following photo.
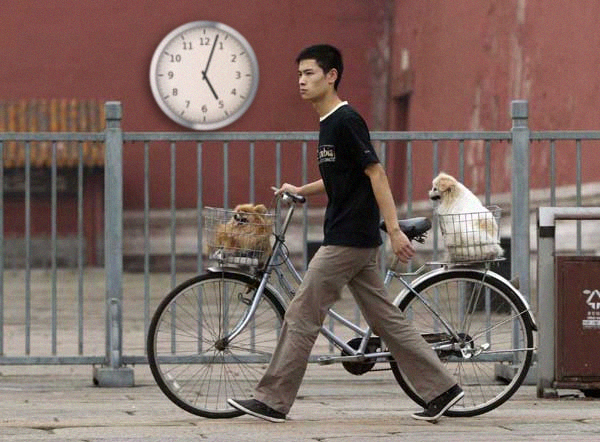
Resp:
5:03
